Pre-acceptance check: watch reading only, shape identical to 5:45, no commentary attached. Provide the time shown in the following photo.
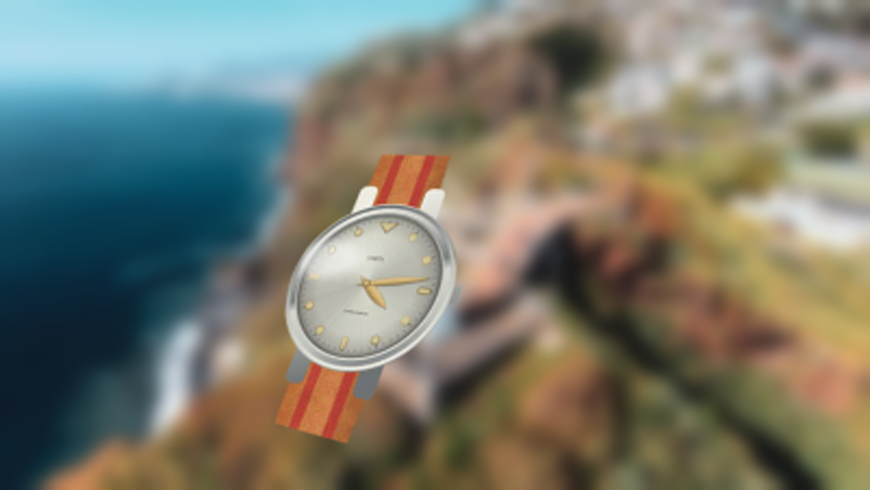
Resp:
4:13
